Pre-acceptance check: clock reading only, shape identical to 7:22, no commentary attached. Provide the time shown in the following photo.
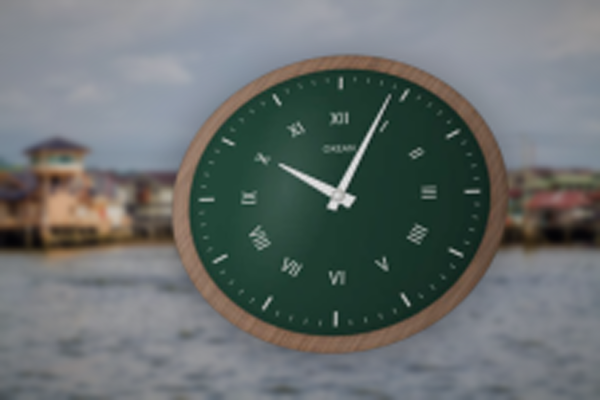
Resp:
10:04
